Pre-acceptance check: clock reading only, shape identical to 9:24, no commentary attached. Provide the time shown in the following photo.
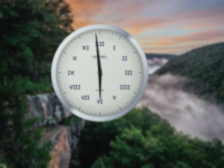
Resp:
5:59
